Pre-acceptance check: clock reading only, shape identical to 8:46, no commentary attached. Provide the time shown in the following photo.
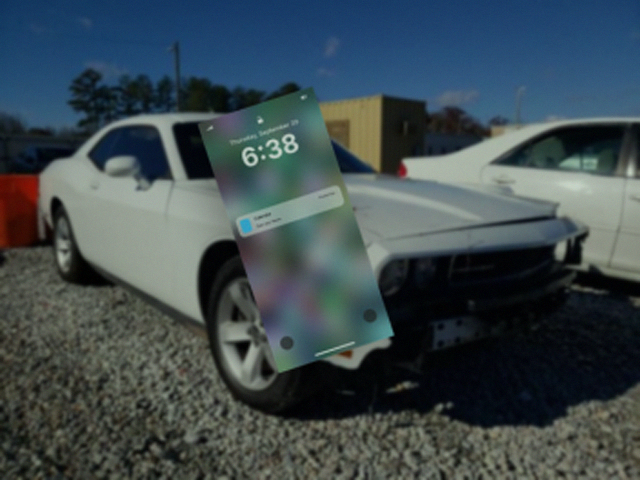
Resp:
6:38
